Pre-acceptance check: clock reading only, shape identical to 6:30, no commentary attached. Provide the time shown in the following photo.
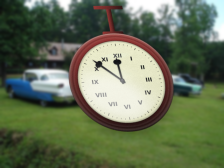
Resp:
11:52
